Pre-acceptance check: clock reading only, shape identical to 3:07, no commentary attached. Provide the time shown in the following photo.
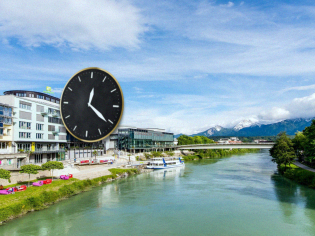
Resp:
12:21
